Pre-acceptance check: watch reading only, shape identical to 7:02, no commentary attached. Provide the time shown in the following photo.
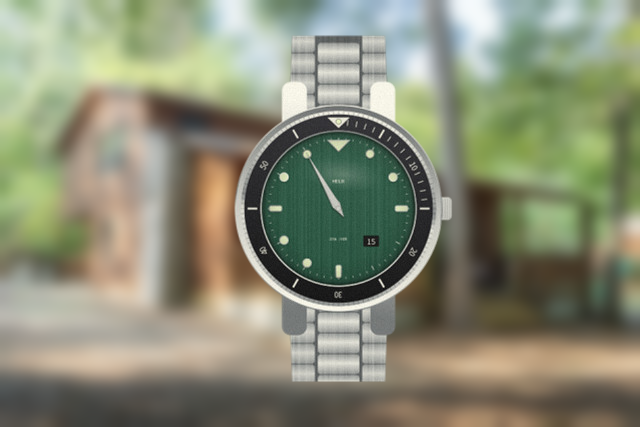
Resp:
10:55
